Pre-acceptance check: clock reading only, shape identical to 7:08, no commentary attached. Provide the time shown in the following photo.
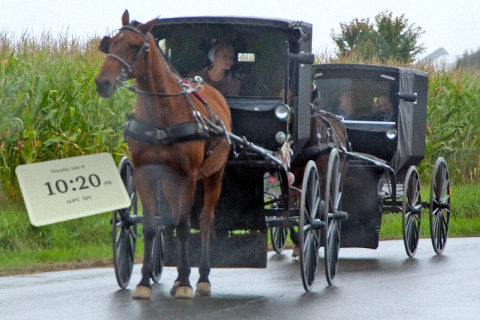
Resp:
10:20
